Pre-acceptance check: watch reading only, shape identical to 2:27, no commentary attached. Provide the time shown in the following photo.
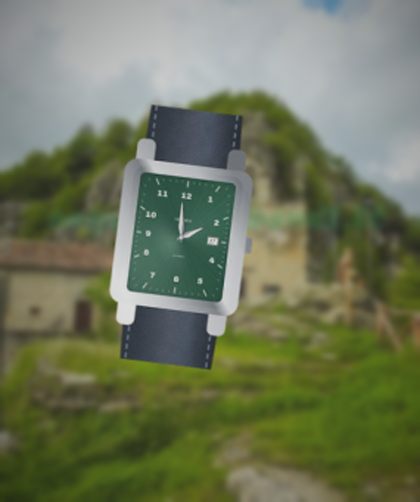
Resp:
1:59
